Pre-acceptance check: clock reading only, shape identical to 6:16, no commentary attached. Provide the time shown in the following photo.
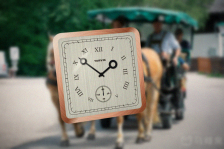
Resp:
1:52
